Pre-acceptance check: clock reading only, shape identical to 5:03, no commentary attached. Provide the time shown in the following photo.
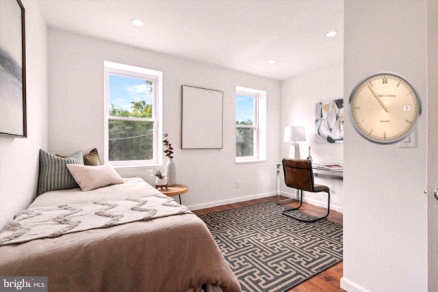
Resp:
10:54
